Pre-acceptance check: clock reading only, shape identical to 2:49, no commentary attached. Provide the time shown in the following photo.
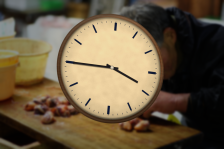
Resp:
3:45
